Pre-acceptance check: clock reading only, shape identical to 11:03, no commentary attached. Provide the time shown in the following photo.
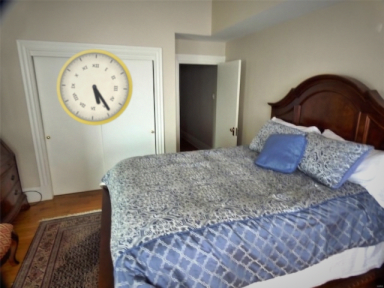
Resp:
5:24
